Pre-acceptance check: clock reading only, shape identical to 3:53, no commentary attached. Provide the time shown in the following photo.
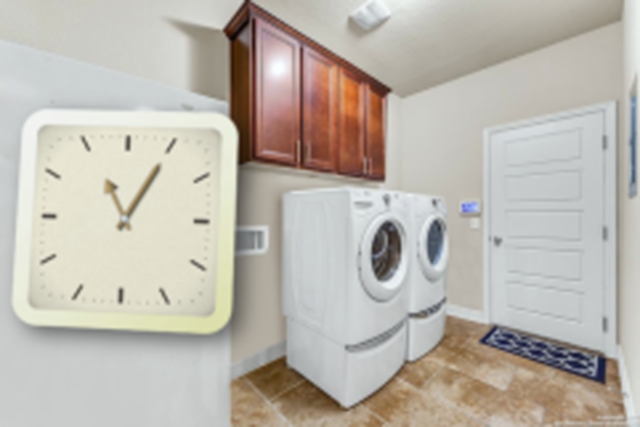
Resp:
11:05
